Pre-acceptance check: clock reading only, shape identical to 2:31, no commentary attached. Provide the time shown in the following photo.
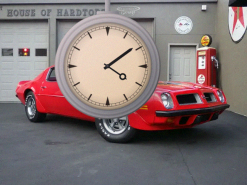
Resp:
4:09
